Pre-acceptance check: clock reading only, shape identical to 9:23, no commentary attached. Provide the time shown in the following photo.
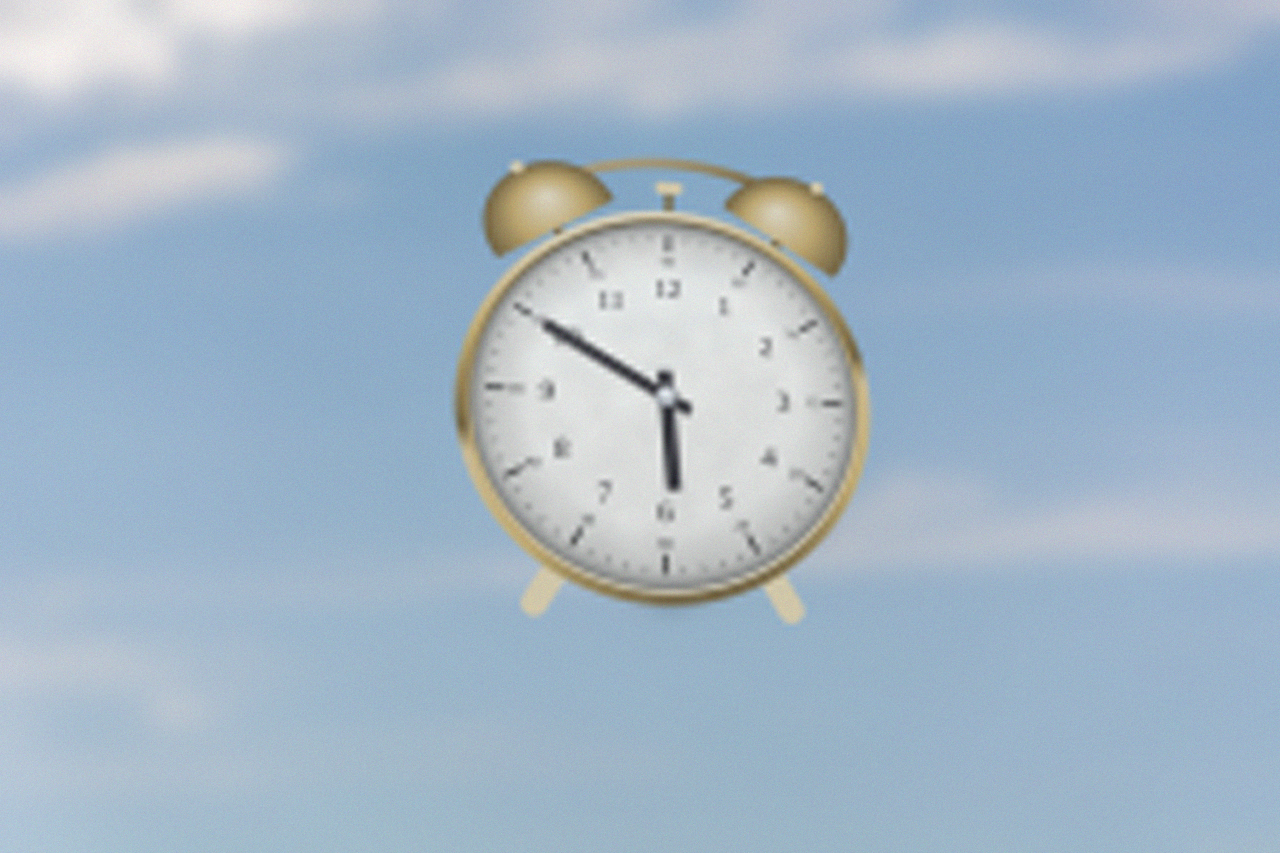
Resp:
5:50
